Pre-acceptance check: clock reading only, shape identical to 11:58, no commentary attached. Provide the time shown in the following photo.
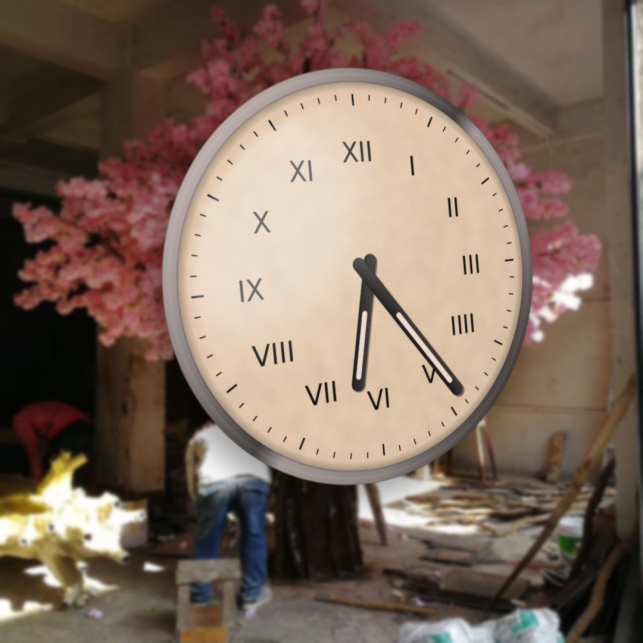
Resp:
6:24
